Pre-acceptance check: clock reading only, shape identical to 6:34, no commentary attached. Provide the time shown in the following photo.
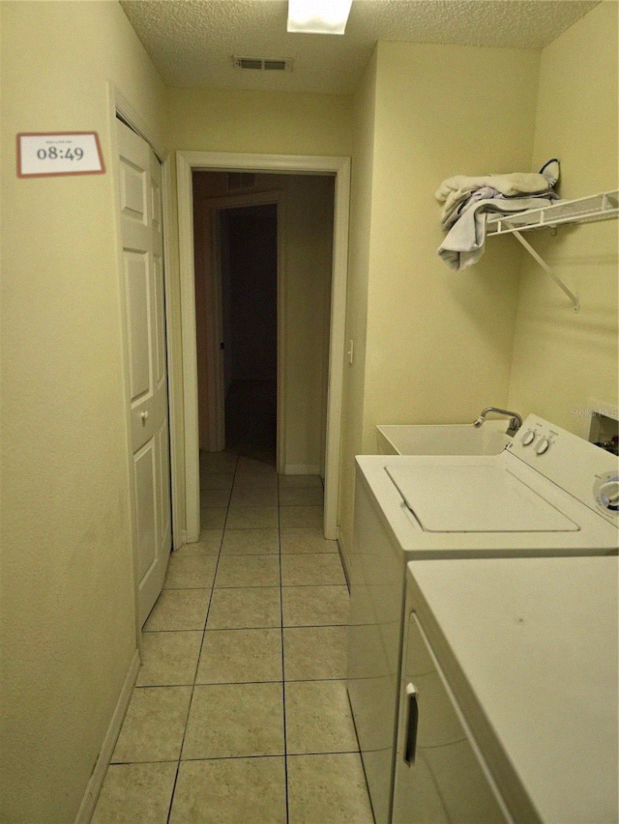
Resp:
8:49
